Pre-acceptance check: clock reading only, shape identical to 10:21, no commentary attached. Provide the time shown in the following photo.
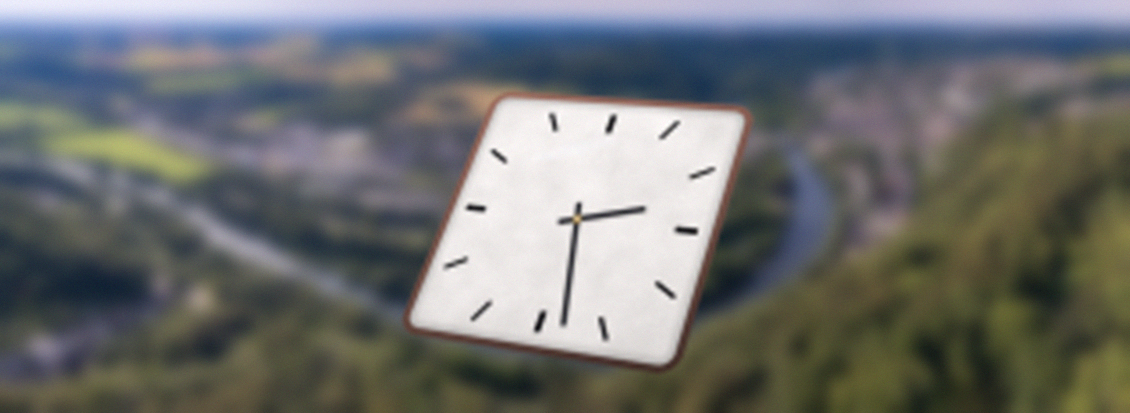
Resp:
2:28
